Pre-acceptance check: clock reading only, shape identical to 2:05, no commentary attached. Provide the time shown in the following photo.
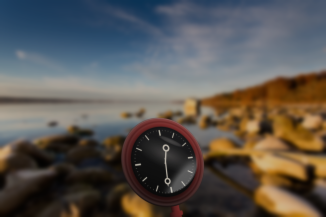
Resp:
12:31
